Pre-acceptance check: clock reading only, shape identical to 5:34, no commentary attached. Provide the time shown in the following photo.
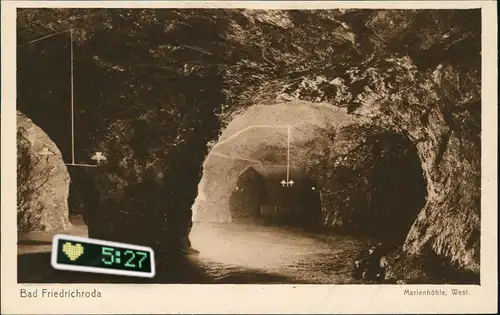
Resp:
5:27
